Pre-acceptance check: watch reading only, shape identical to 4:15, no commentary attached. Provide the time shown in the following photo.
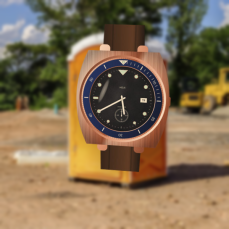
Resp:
5:40
